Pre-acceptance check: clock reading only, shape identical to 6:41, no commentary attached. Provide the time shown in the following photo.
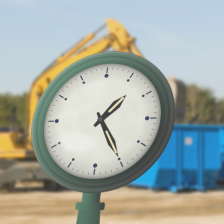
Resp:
1:25
